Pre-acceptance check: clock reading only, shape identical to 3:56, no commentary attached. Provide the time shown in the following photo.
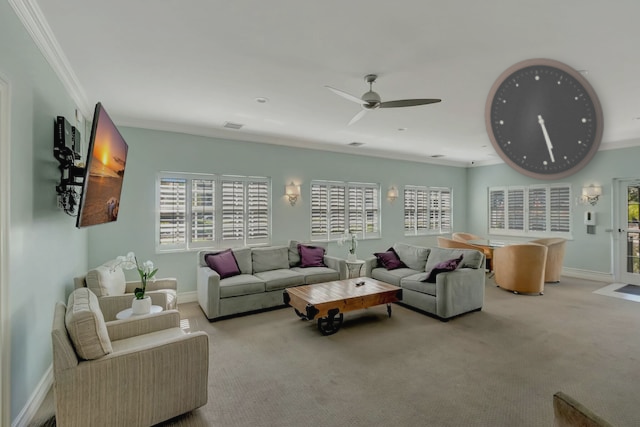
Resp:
5:28
